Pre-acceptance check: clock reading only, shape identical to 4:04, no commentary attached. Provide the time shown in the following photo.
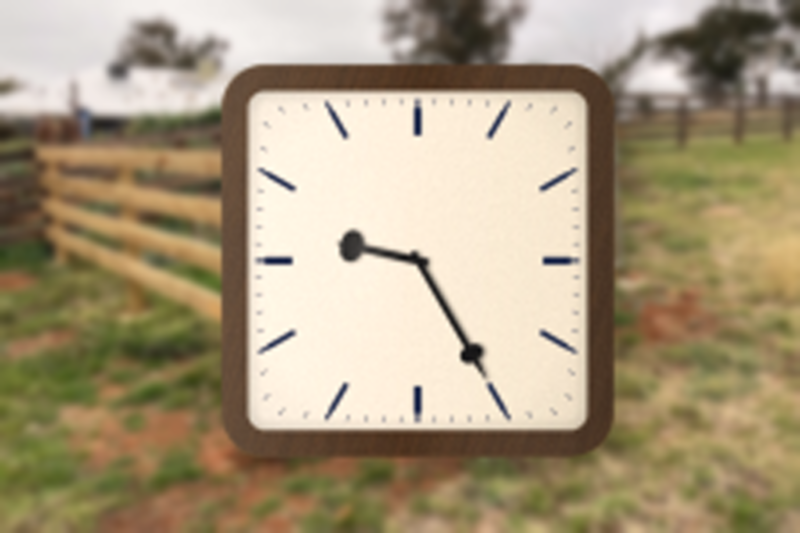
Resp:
9:25
